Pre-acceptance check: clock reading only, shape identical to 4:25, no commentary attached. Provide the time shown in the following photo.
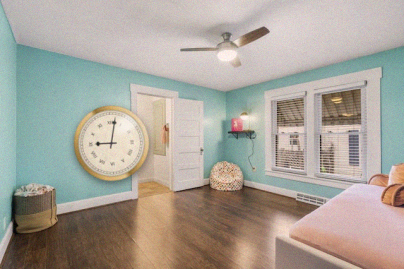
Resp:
9:02
